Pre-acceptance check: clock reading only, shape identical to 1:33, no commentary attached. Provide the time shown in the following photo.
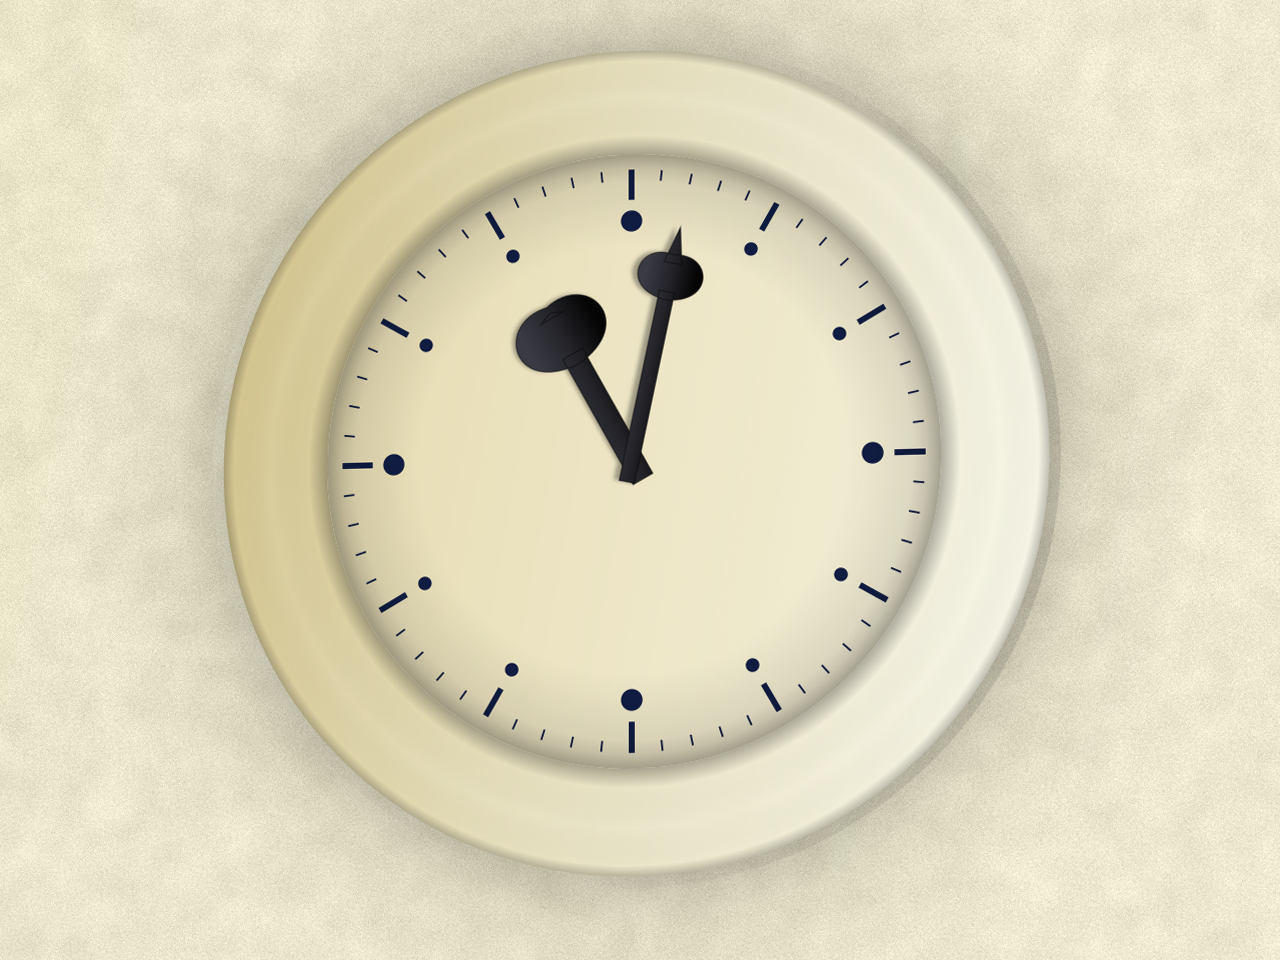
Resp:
11:02
